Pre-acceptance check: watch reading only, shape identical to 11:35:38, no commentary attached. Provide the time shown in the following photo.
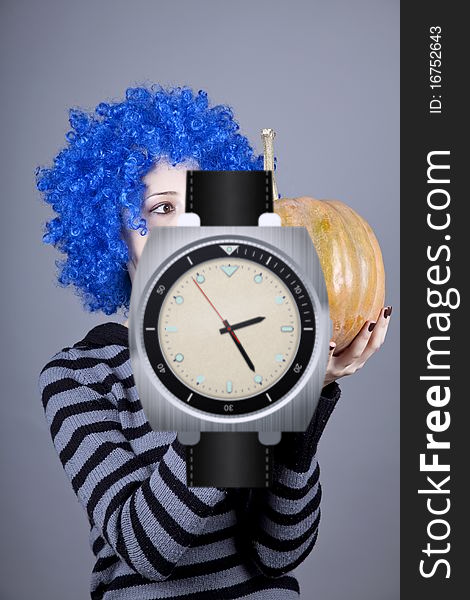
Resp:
2:24:54
